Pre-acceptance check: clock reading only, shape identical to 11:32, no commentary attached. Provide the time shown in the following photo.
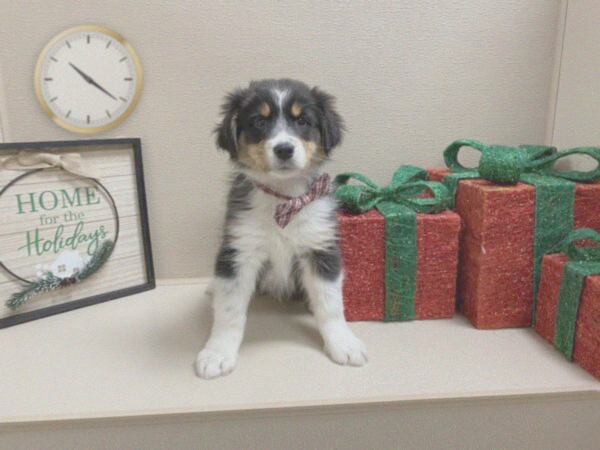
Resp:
10:21
